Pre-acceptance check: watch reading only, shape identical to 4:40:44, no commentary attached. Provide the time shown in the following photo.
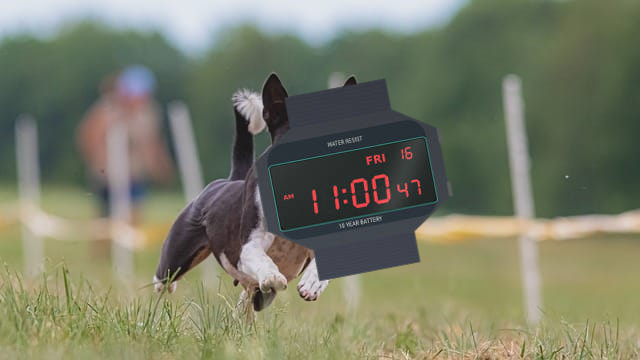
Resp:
11:00:47
